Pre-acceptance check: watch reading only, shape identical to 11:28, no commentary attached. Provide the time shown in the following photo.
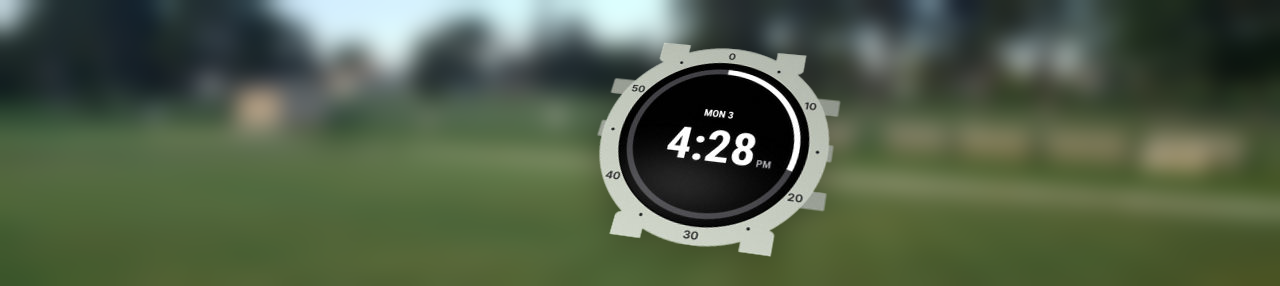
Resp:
4:28
